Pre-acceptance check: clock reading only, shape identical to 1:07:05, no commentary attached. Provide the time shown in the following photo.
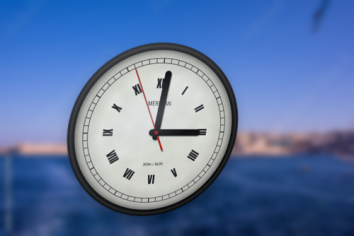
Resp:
3:00:56
